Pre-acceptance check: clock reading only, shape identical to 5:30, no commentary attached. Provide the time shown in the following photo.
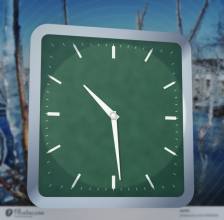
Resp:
10:29
